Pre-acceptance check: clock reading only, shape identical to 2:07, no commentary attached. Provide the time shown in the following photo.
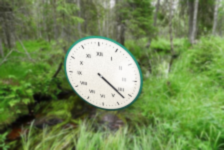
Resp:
4:22
